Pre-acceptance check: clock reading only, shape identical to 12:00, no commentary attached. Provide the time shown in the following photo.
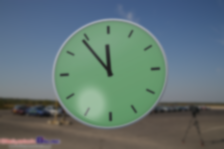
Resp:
11:54
